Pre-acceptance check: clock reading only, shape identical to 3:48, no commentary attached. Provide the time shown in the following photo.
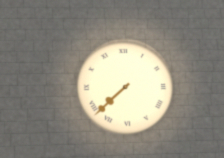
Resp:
7:38
